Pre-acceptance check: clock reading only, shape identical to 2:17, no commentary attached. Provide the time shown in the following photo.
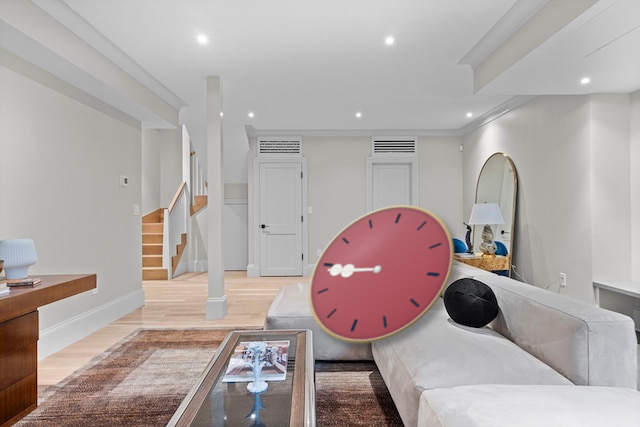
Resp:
8:44
